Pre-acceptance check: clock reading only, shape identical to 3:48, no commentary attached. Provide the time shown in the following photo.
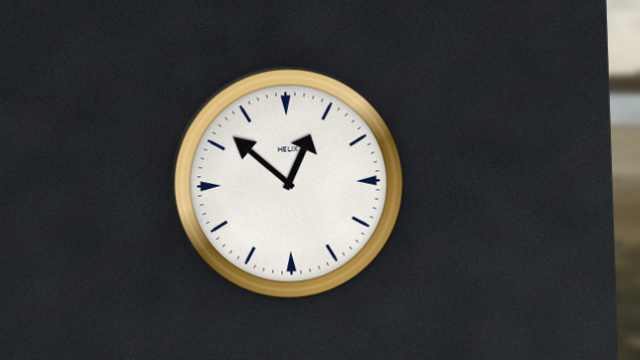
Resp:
12:52
